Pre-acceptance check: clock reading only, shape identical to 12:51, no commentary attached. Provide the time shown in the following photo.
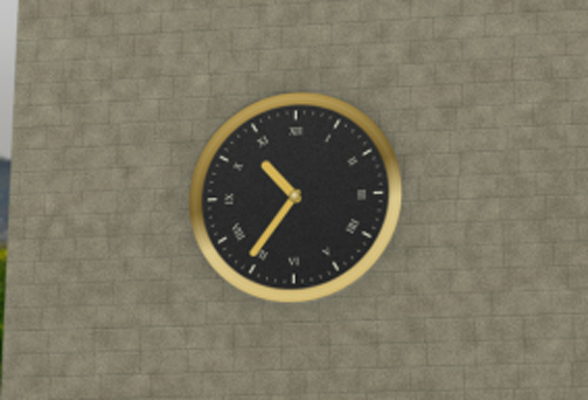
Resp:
10:36
